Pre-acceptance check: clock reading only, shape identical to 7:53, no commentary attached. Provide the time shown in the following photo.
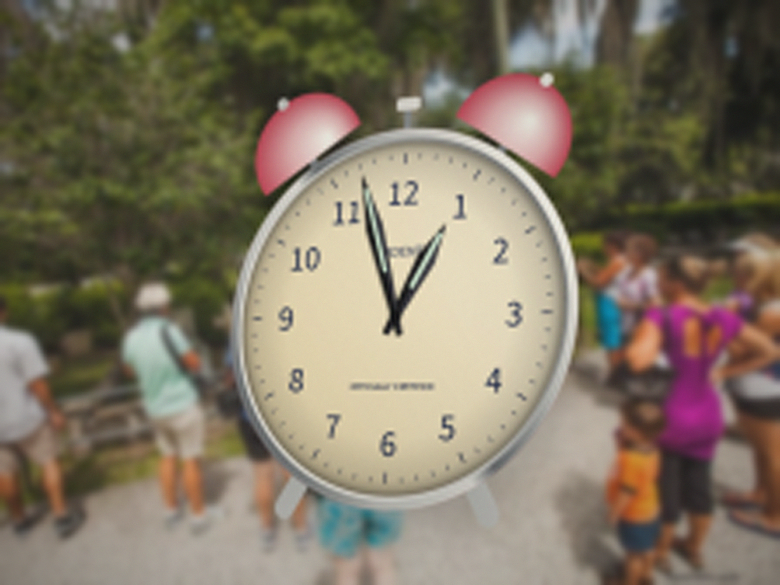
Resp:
12:57
